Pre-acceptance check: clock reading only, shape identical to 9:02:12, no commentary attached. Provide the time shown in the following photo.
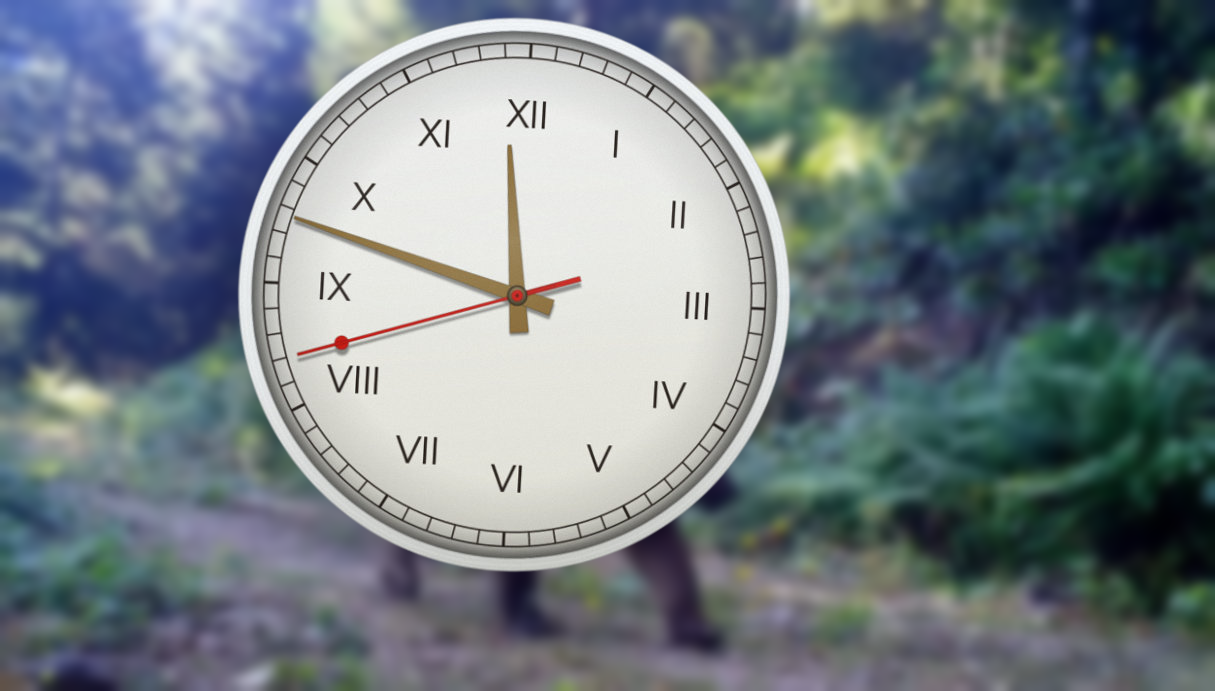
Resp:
11:47:42
